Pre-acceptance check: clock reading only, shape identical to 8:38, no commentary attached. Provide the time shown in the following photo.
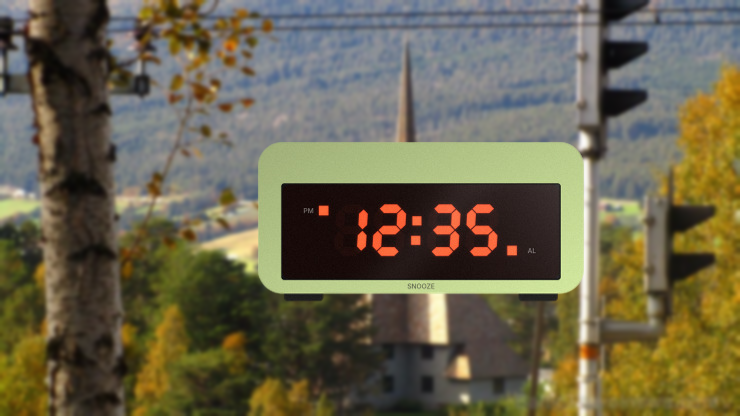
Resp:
12:35
